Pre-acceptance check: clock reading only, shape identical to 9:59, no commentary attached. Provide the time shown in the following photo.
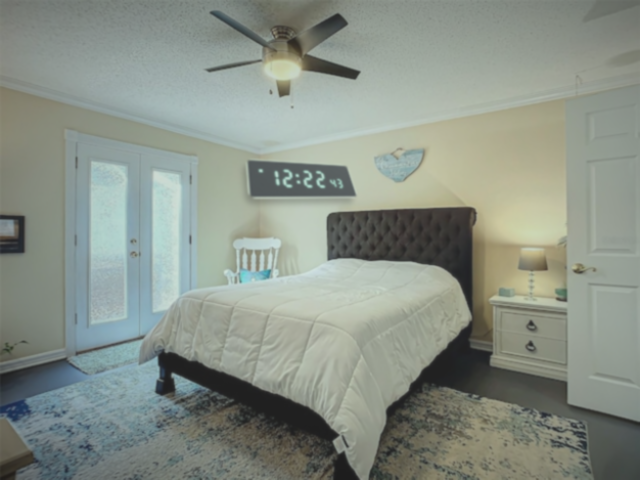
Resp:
12:22
